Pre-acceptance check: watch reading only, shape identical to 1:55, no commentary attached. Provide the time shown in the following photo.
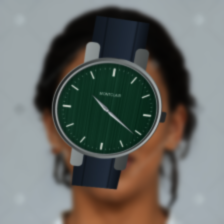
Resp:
10:21
